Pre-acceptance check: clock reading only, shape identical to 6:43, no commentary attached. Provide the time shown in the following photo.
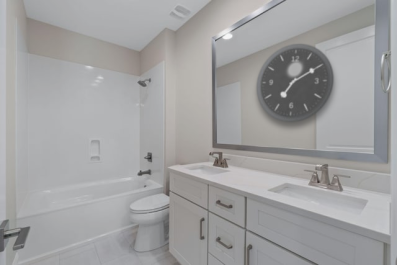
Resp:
7:10
